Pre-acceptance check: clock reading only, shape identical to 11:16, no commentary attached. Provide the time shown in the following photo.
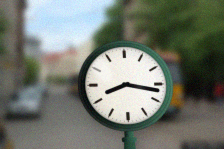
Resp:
8:17
